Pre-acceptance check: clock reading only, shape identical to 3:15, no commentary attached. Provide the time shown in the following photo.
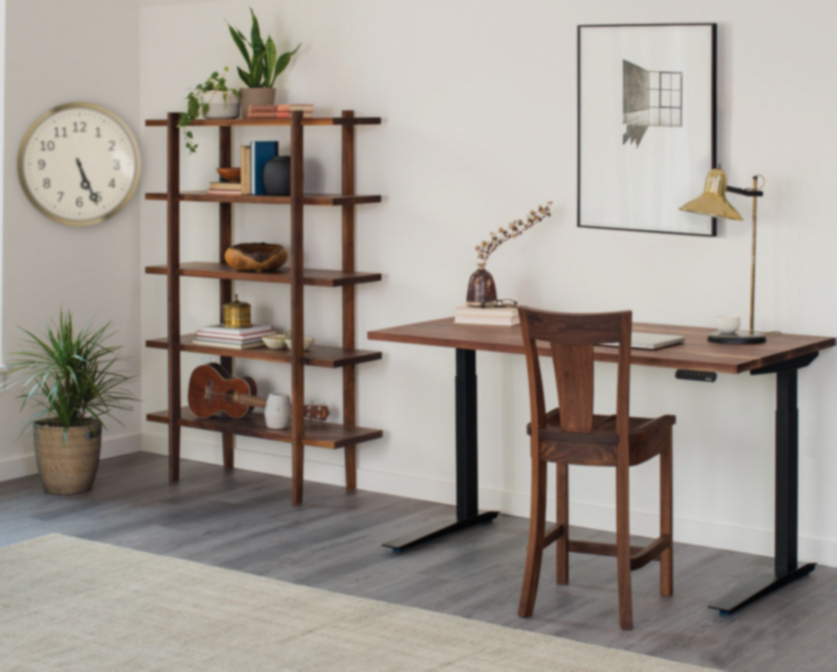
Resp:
5:26
